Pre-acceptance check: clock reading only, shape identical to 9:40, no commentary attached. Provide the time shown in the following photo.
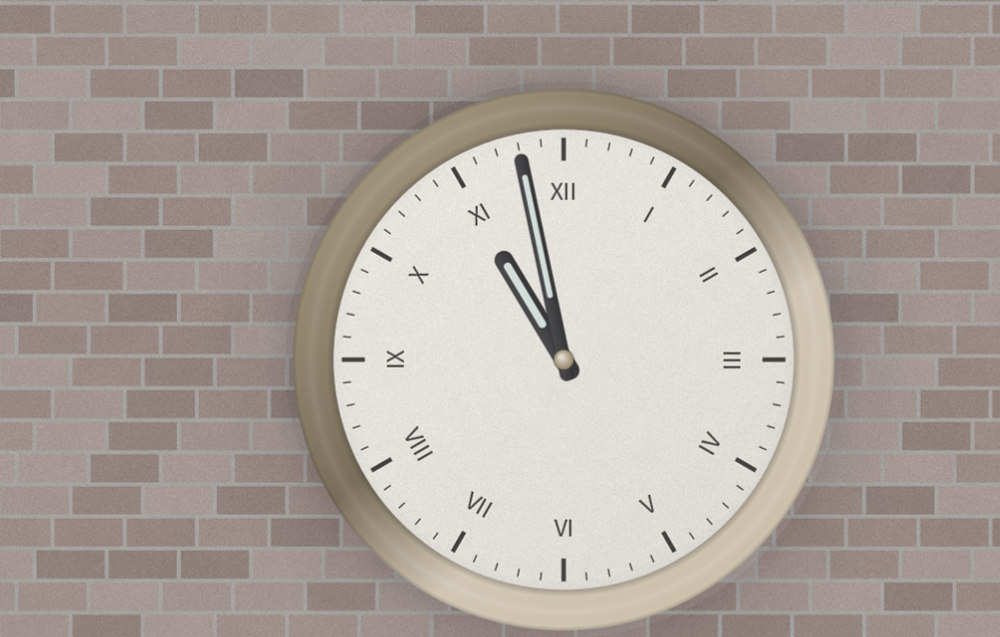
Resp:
10:58
